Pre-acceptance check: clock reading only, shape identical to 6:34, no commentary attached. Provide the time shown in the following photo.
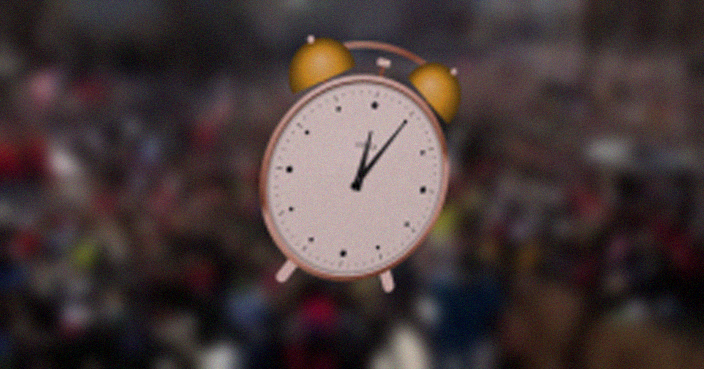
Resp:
12:05
